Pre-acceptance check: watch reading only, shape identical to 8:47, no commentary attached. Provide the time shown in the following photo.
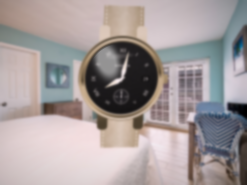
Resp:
8:02
